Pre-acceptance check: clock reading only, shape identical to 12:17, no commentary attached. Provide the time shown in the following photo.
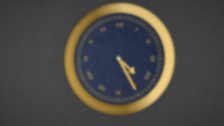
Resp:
4:25
